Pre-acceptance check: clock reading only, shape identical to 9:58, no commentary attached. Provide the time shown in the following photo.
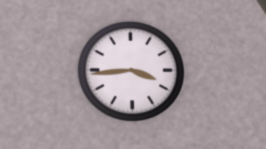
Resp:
3:44
